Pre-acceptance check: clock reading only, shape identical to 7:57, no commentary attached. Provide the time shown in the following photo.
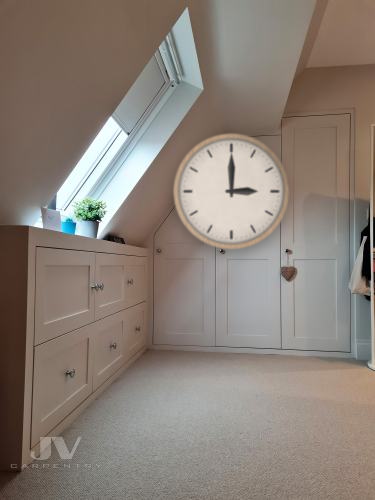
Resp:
3:00
